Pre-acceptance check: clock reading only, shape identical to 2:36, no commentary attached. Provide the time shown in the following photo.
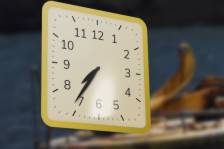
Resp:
7:36
